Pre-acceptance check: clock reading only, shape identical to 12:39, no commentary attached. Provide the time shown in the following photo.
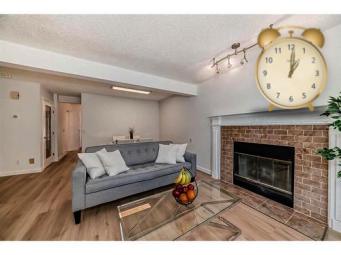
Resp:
1:01
